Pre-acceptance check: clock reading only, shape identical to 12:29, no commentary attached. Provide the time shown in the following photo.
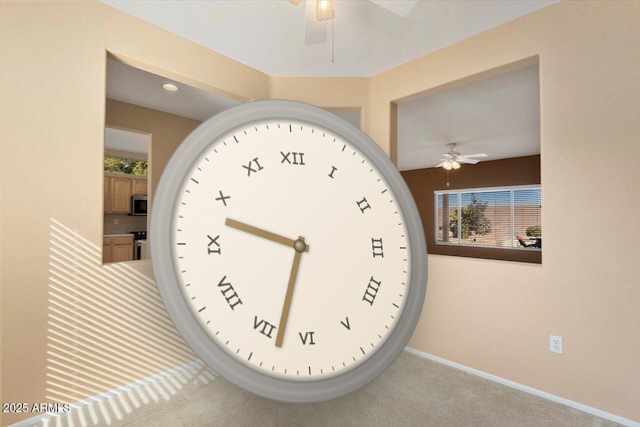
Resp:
9:33
